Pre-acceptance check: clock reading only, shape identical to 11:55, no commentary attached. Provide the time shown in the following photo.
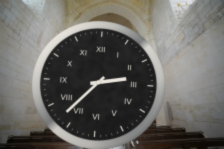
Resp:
2:37
